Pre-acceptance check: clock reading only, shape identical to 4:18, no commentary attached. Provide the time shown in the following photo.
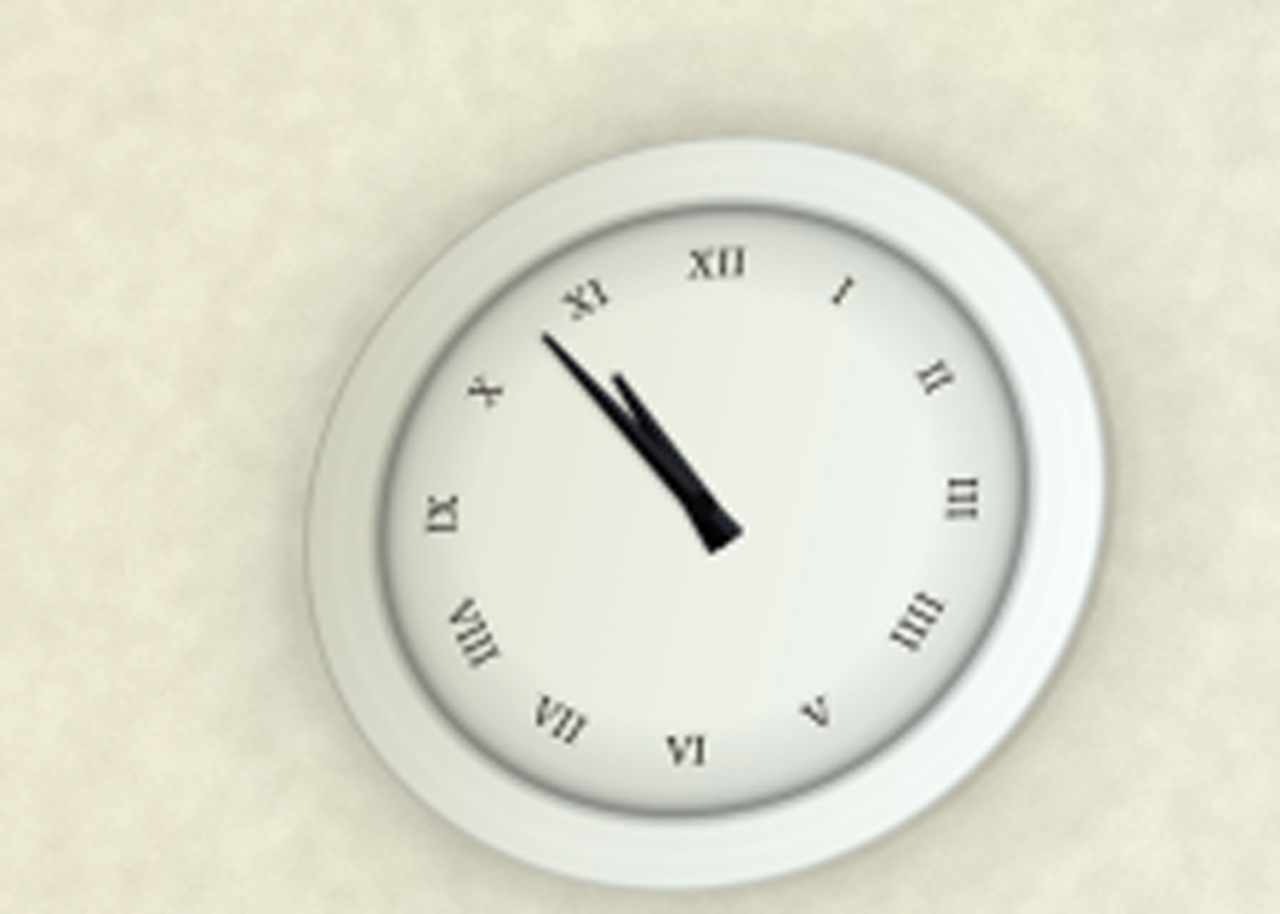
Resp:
10:53
